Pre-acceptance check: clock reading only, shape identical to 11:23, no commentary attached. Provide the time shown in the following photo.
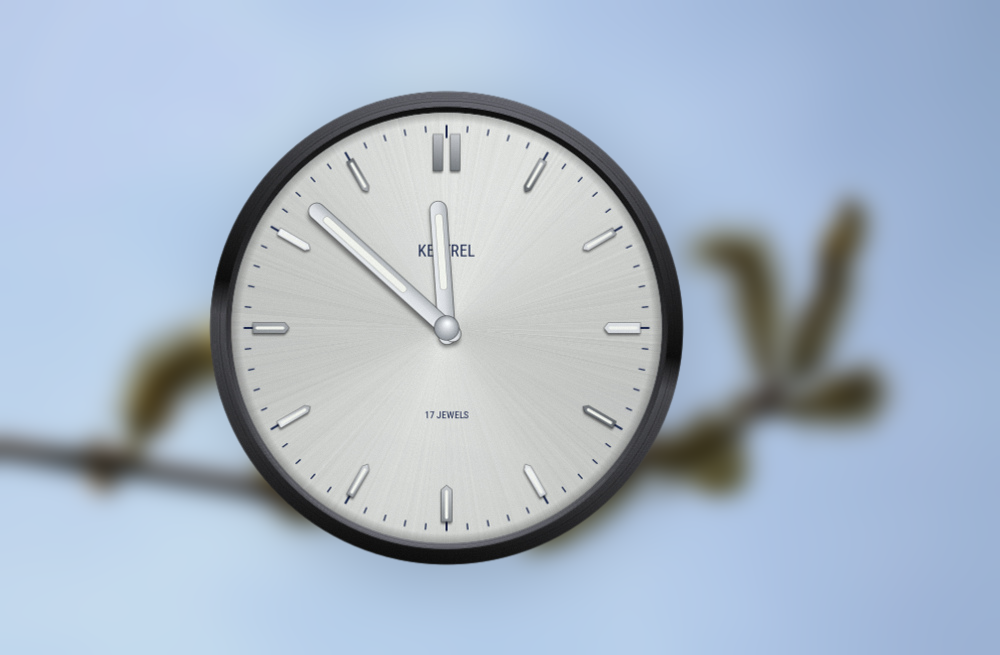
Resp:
11:52
